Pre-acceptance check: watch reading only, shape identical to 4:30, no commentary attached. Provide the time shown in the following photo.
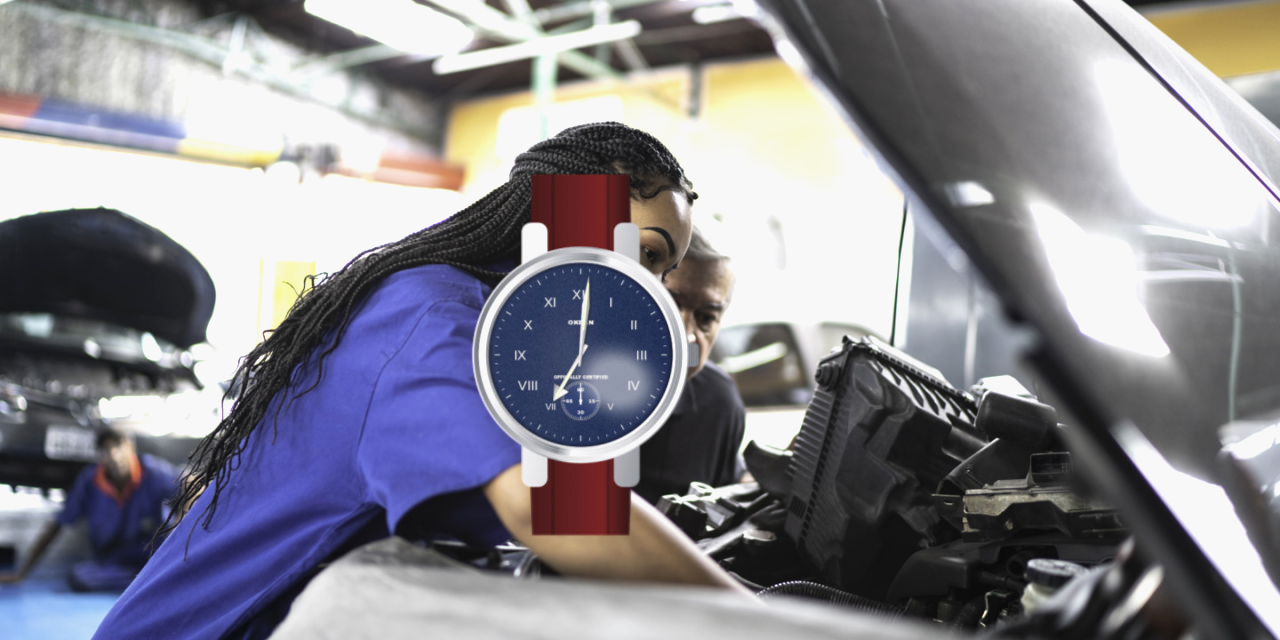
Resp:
7:01
